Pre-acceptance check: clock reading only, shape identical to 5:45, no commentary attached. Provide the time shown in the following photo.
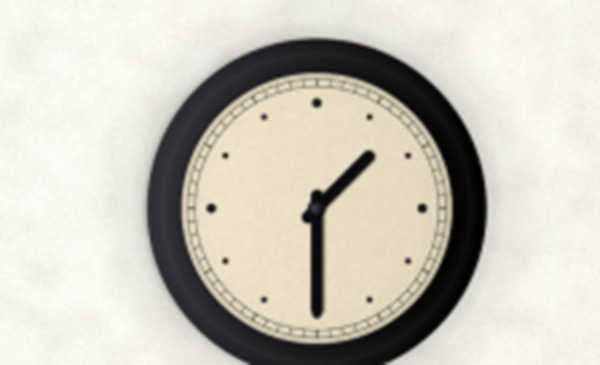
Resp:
1:30
